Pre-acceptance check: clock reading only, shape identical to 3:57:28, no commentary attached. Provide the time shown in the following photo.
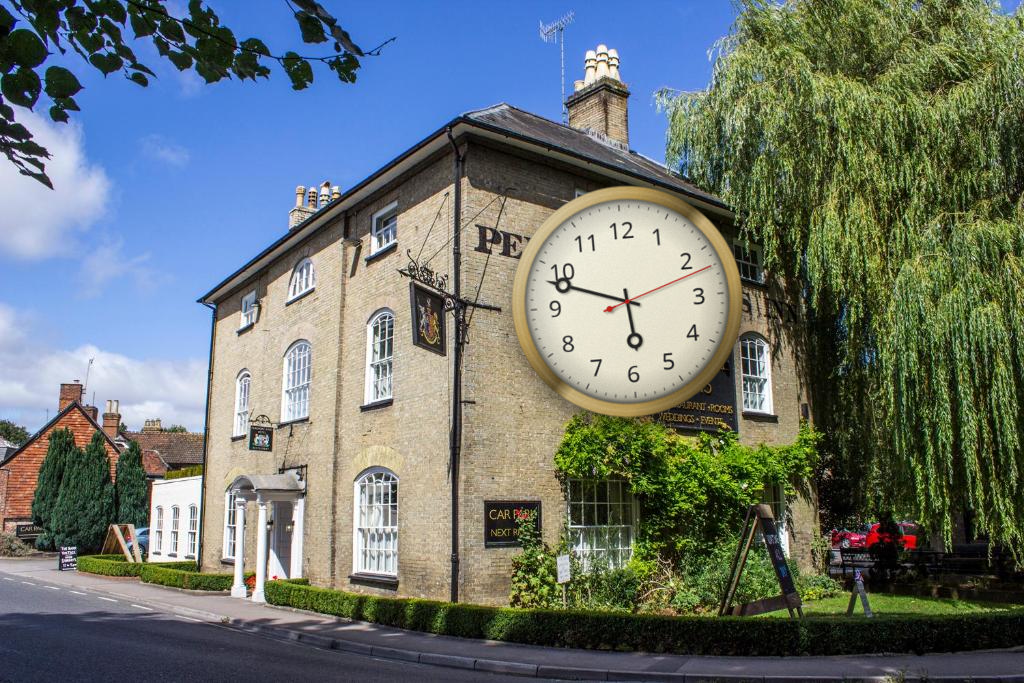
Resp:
5:48:12
